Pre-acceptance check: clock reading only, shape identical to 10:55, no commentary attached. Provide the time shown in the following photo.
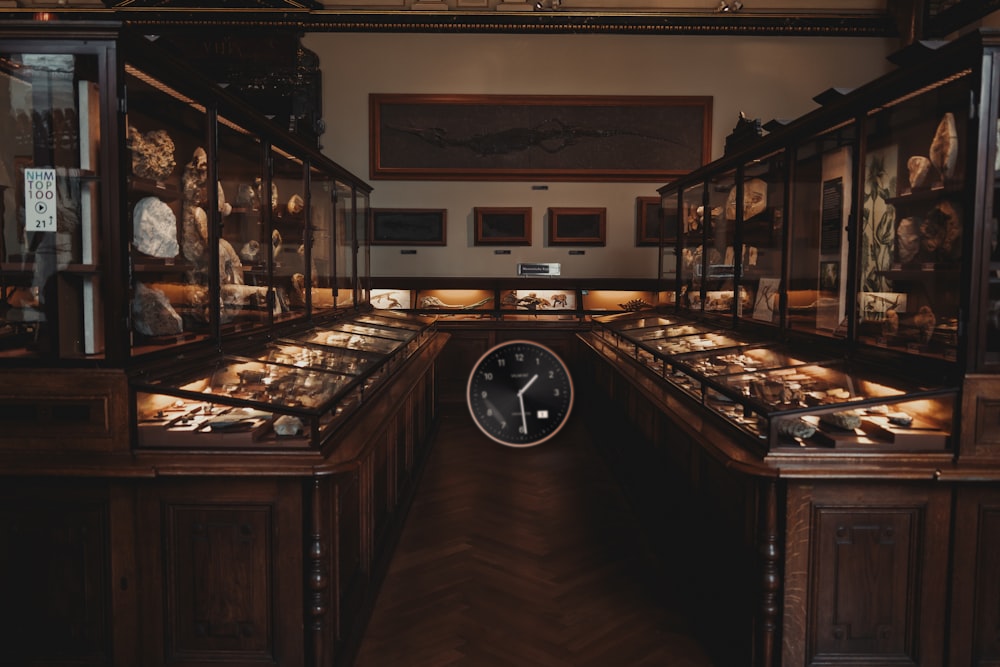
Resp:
1:29
